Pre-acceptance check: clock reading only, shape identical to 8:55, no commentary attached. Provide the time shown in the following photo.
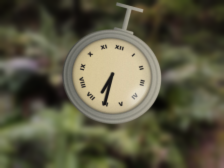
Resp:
6:30
